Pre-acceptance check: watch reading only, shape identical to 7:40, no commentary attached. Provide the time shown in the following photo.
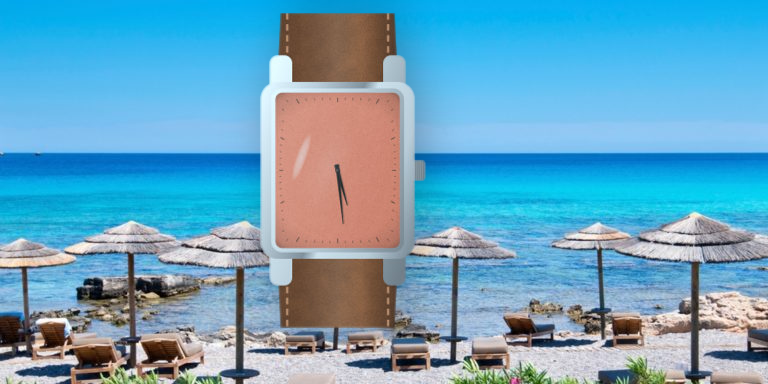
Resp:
5:29
